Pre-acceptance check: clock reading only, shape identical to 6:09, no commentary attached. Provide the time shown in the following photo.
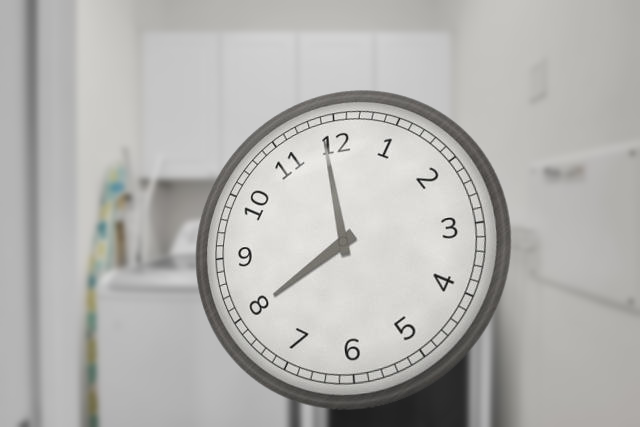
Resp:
7:59
